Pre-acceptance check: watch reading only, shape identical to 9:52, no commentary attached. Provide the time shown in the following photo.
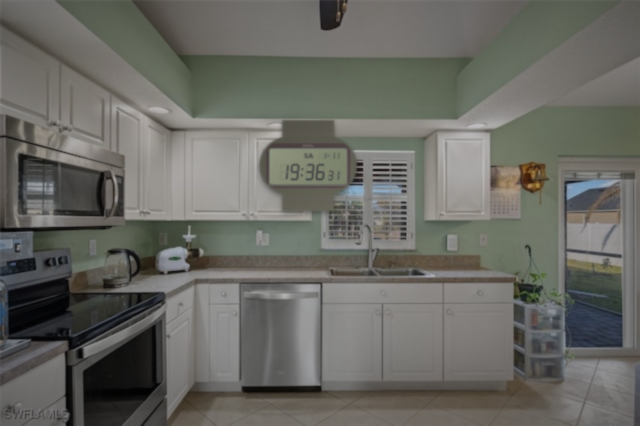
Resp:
19:36
